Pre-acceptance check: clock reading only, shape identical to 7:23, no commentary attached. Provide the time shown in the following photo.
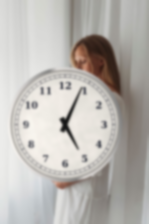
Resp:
5:04
